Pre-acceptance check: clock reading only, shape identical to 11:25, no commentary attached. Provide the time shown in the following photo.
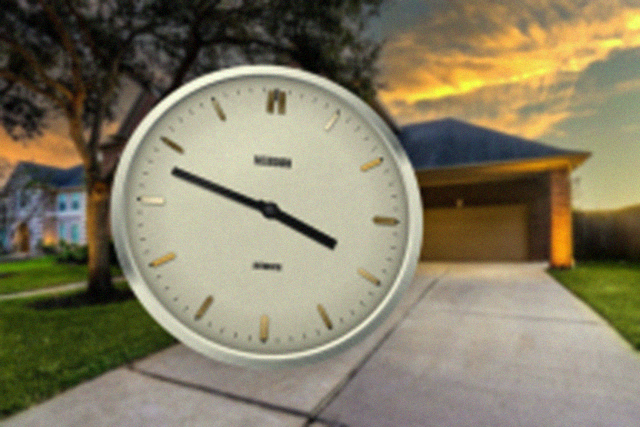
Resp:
3:48
